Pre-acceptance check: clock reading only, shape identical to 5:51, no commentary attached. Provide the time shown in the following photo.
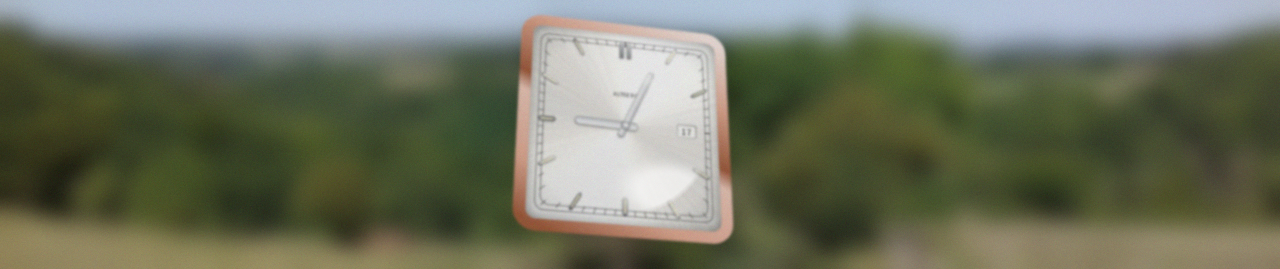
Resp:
9:04
